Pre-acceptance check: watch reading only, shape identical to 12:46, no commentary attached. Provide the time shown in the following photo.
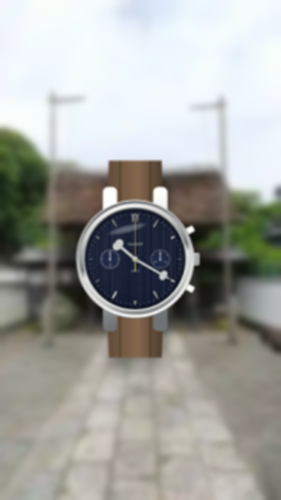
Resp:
10:20
